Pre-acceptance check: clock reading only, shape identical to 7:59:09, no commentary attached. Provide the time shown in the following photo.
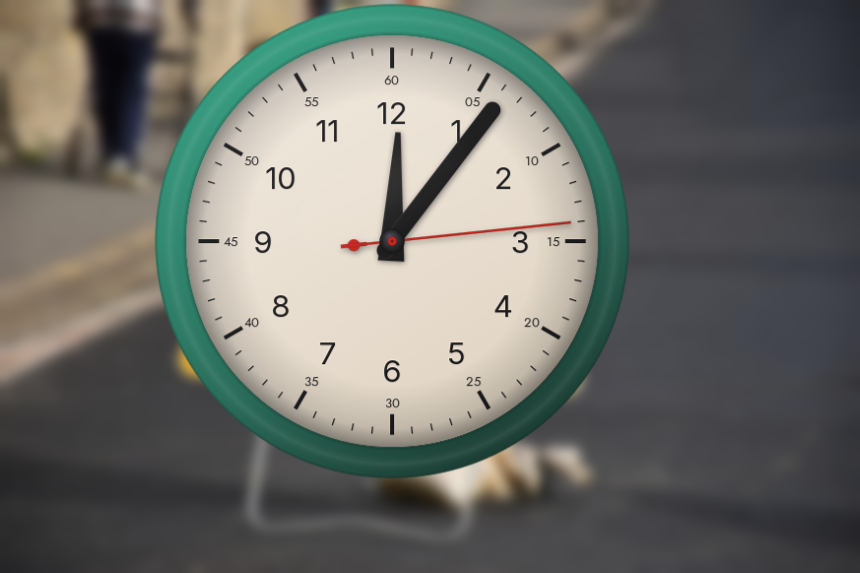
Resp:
12:06:14
